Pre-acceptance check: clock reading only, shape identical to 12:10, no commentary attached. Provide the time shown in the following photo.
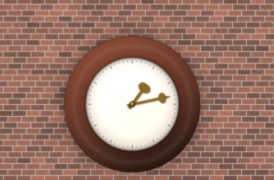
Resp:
1:13
